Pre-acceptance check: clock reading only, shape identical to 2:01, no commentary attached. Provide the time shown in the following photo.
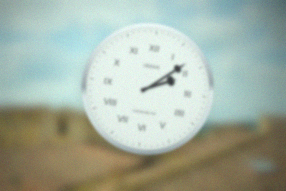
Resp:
2:08
